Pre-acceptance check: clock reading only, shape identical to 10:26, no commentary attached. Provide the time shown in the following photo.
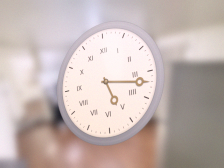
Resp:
5:17
